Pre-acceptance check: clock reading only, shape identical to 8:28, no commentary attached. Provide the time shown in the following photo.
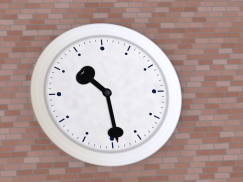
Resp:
10:29
